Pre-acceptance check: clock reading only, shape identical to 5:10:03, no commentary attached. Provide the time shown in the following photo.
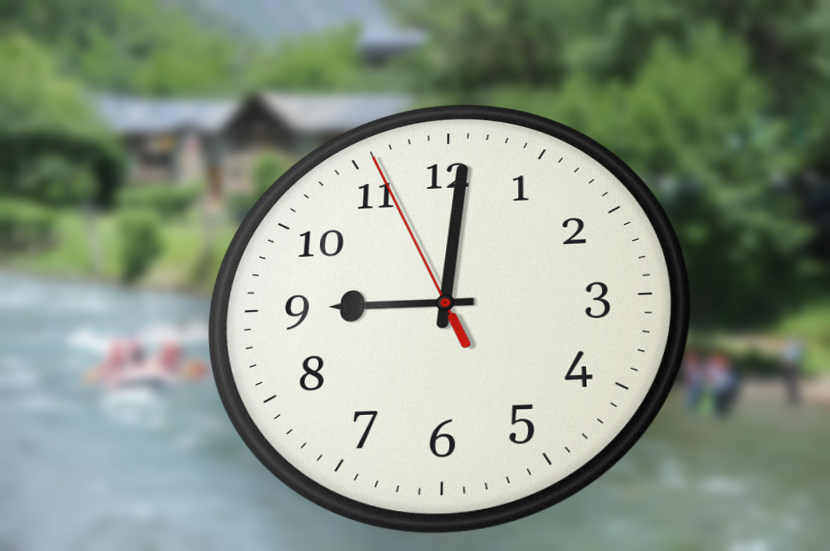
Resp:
9:00:56
